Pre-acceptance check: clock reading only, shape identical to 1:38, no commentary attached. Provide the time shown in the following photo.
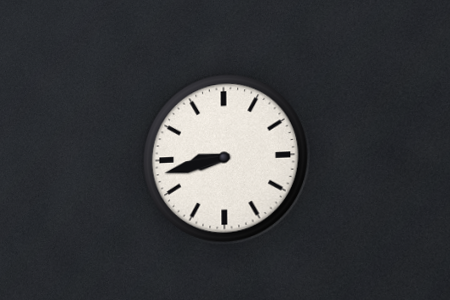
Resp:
8:43
